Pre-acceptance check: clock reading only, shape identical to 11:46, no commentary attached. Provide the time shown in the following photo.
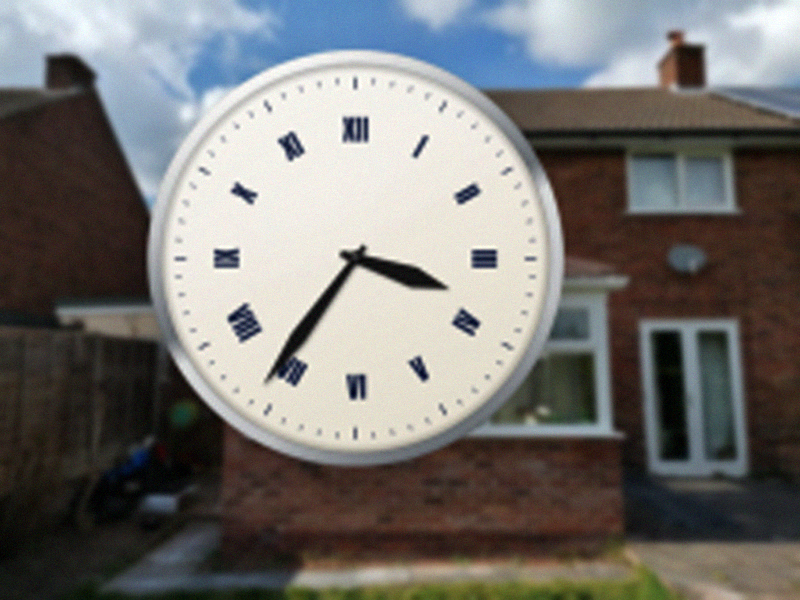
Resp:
3:36
